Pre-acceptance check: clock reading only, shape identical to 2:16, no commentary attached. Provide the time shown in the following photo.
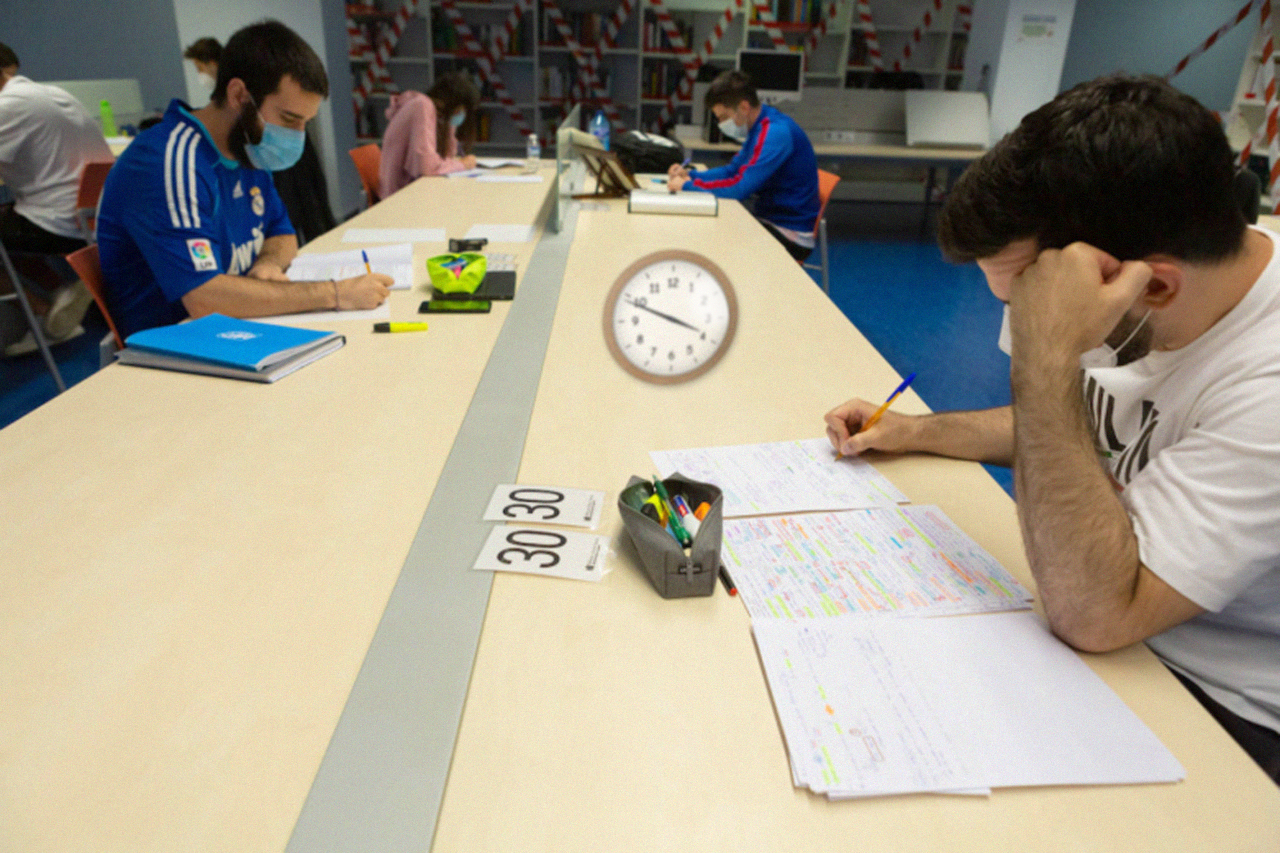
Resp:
3:49
